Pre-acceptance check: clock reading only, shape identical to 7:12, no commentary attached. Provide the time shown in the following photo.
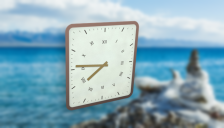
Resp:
7:46
